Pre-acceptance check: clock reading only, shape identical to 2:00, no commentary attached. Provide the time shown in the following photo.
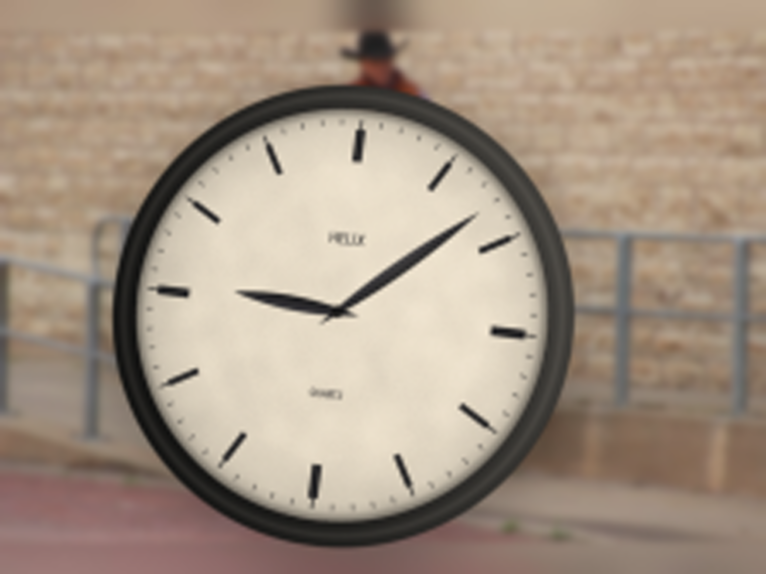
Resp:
9:08
